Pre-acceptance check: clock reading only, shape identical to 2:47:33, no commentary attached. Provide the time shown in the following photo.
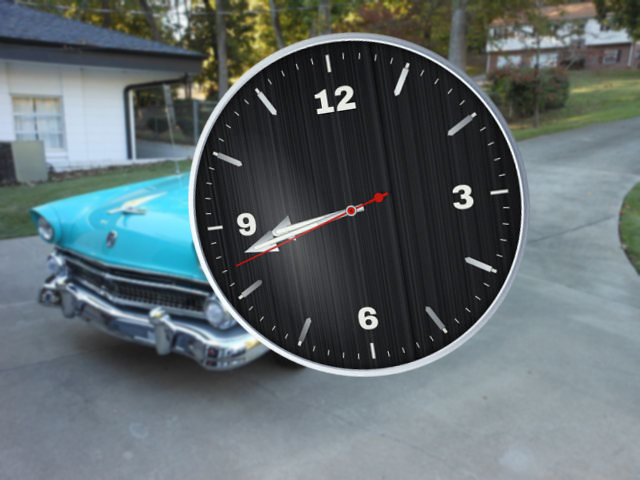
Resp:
8:42:42
